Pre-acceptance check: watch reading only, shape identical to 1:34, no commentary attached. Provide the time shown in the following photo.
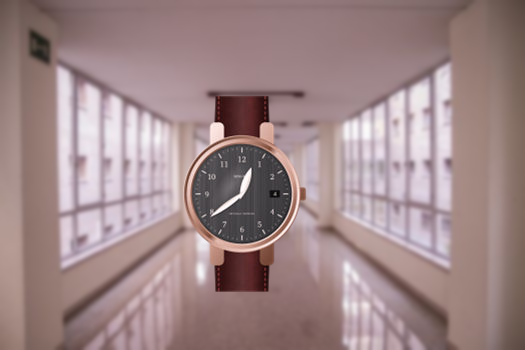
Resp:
12:39
